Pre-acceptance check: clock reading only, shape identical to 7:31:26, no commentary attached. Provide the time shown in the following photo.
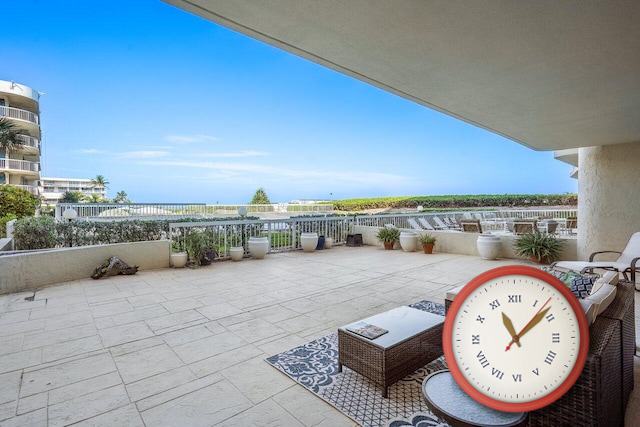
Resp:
11:08:07
